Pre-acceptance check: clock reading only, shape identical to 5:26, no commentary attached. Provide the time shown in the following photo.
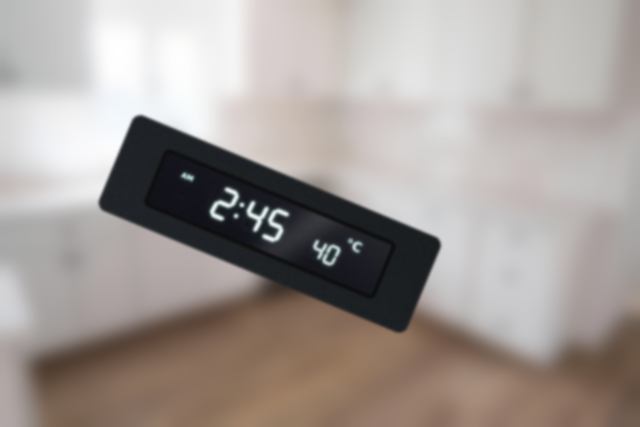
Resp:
2:45
